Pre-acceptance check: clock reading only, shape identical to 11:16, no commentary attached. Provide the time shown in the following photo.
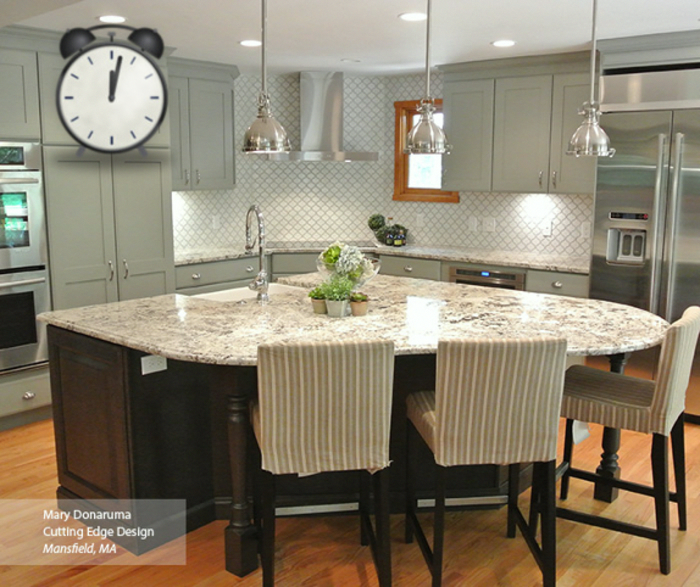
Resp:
12:02
